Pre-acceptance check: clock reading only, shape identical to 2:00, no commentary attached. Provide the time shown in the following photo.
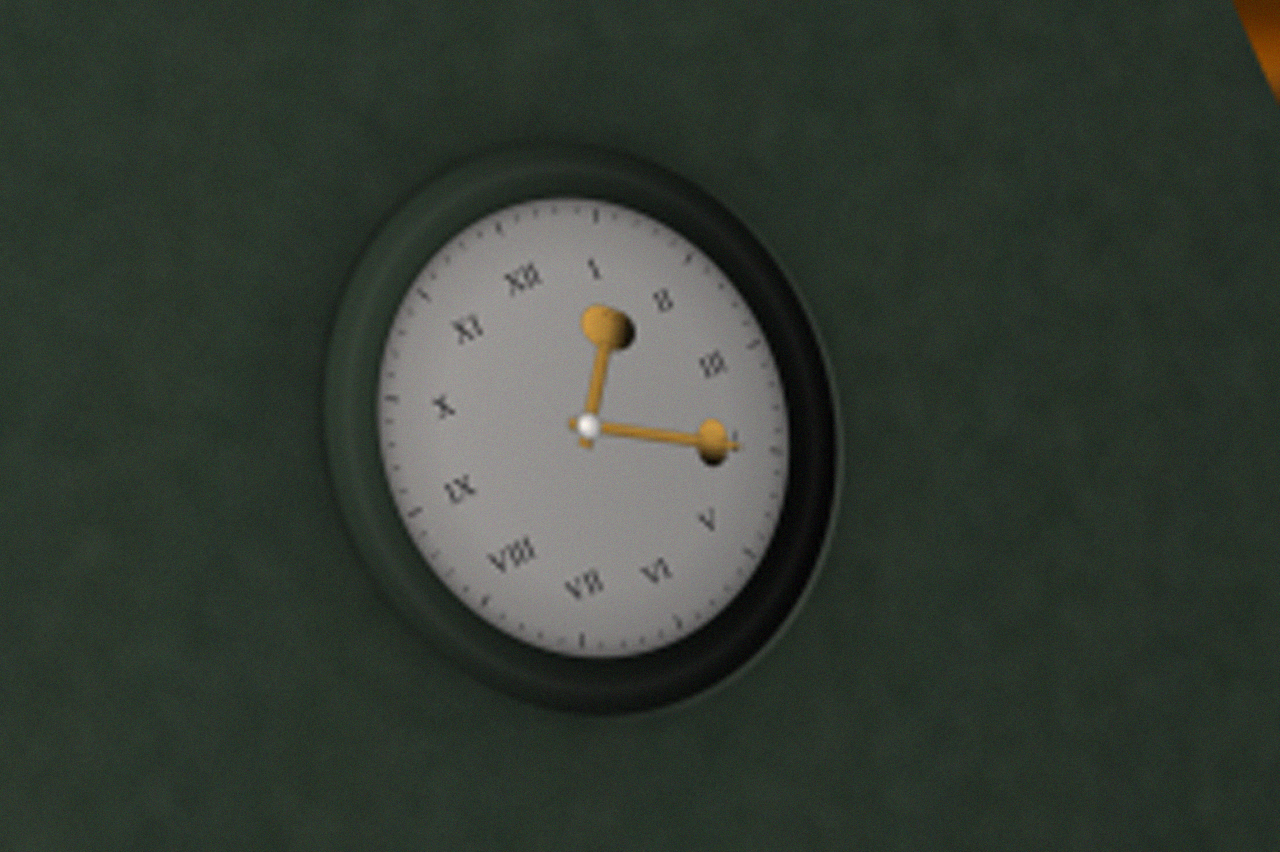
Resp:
1:20
